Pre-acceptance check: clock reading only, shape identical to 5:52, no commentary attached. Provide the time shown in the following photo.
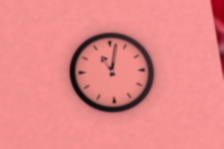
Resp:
11:02
